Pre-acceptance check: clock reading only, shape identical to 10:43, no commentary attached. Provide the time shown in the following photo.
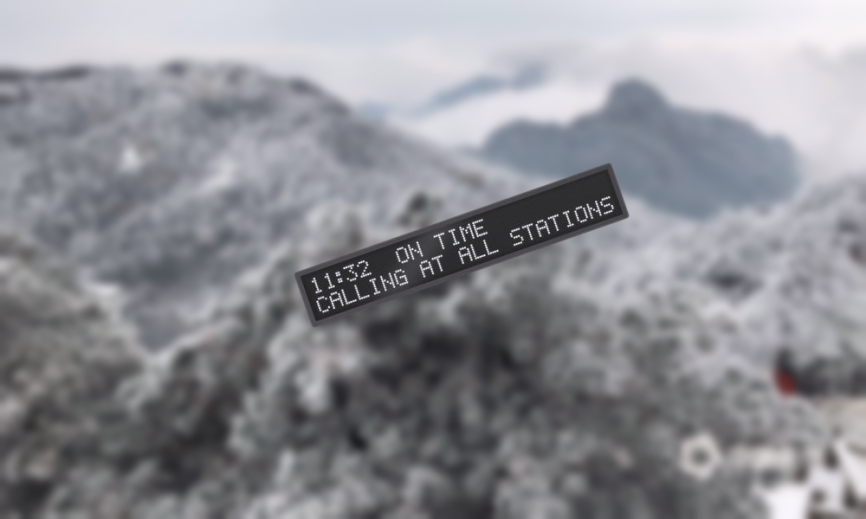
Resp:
11:32
